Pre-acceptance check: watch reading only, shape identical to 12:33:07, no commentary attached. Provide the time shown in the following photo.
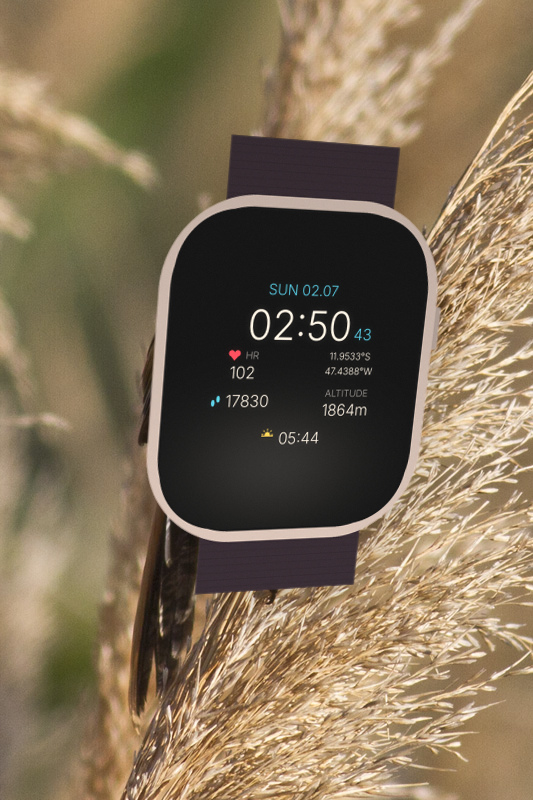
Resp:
2:50:43
